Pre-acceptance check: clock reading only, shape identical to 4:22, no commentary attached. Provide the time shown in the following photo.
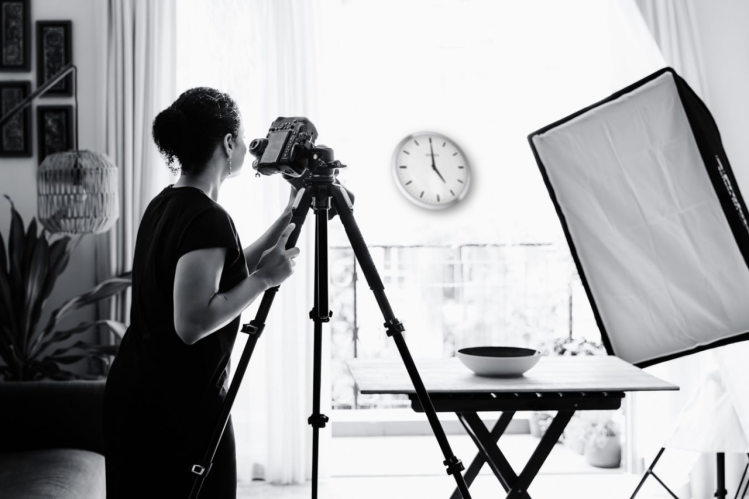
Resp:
5:00
